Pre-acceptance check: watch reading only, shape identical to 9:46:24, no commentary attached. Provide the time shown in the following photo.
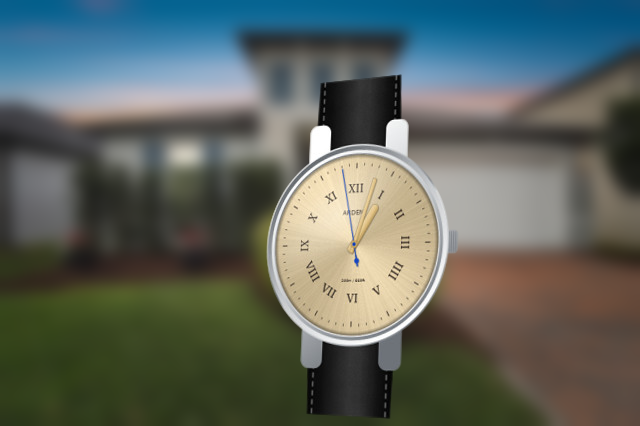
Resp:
1:02:58
